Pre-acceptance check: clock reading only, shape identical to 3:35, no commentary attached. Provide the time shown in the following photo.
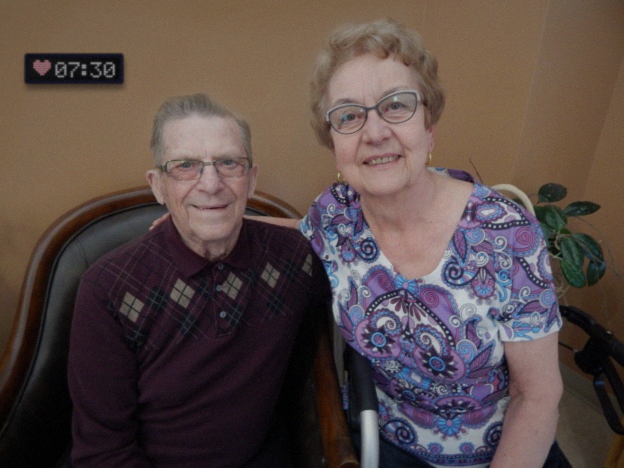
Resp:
7:30
